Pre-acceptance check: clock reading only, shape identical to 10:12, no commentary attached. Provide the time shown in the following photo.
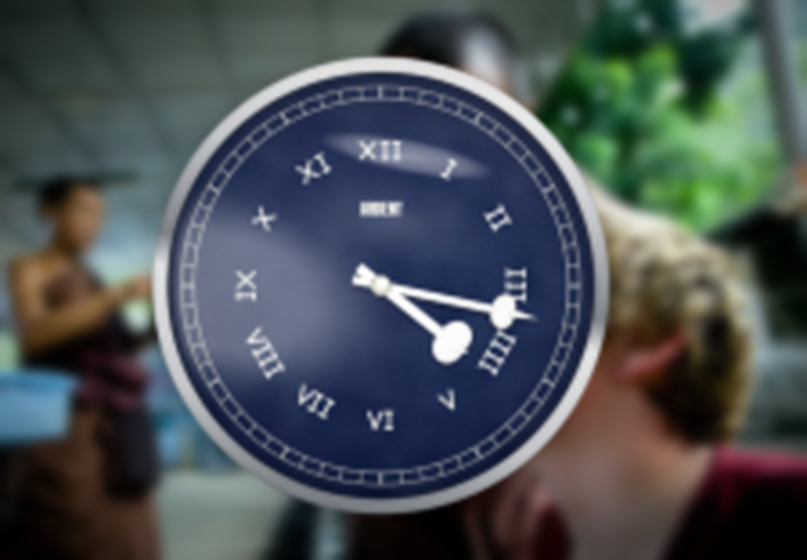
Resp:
4:17
